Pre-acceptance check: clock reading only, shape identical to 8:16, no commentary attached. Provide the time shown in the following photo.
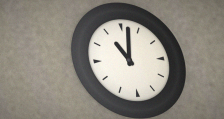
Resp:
11:02
